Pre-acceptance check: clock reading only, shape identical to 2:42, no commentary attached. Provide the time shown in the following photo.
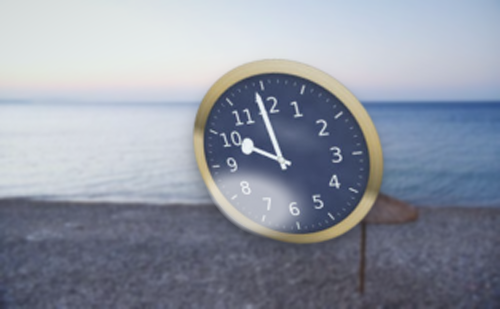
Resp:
9:59
